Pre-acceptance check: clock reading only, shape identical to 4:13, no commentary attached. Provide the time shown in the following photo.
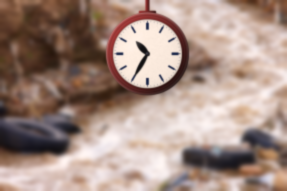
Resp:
10:35
